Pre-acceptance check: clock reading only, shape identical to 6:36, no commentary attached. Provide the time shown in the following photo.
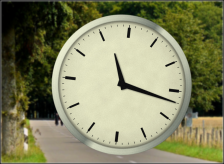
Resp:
11:17
